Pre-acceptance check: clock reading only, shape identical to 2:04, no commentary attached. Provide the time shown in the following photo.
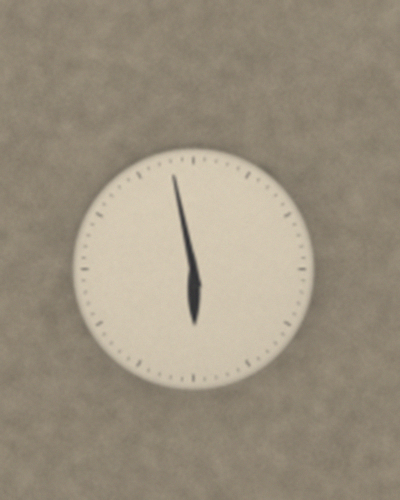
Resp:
5:58
